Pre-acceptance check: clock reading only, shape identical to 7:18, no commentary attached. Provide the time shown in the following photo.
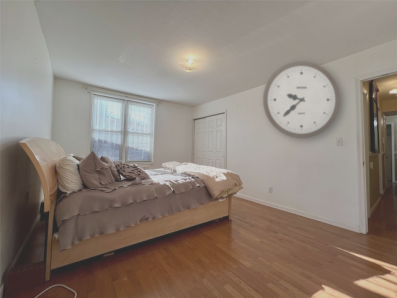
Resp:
9:38
